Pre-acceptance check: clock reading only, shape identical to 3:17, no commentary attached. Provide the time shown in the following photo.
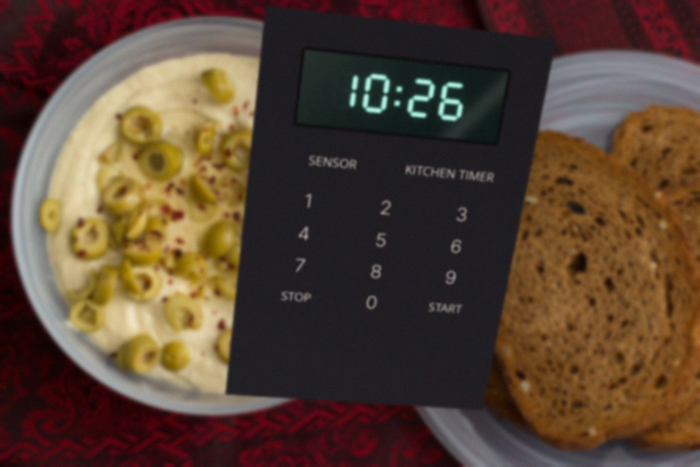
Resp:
10:26
